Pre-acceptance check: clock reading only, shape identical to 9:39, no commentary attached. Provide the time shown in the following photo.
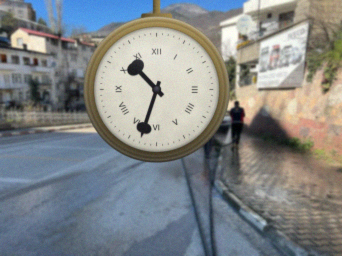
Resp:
10:33
